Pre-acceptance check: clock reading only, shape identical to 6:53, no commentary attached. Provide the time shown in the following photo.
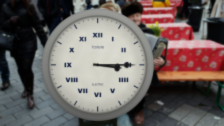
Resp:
3:15
